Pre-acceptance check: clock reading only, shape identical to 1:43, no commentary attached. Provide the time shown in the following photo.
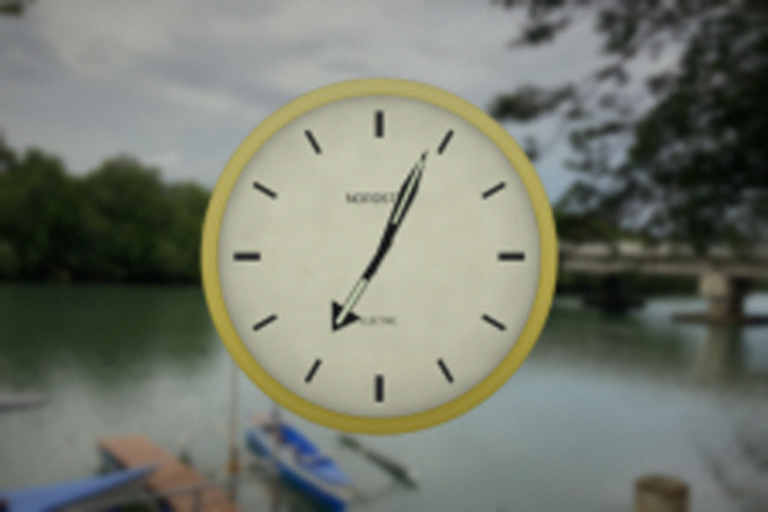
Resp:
7:04
